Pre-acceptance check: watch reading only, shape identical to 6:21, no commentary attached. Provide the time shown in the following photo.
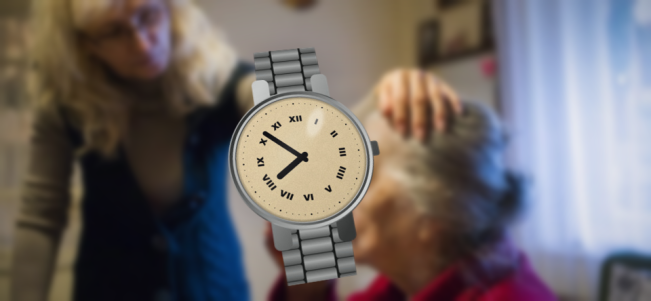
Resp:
7:52
